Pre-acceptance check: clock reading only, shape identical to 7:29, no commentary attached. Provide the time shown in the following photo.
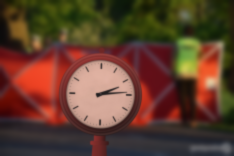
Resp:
2:14
